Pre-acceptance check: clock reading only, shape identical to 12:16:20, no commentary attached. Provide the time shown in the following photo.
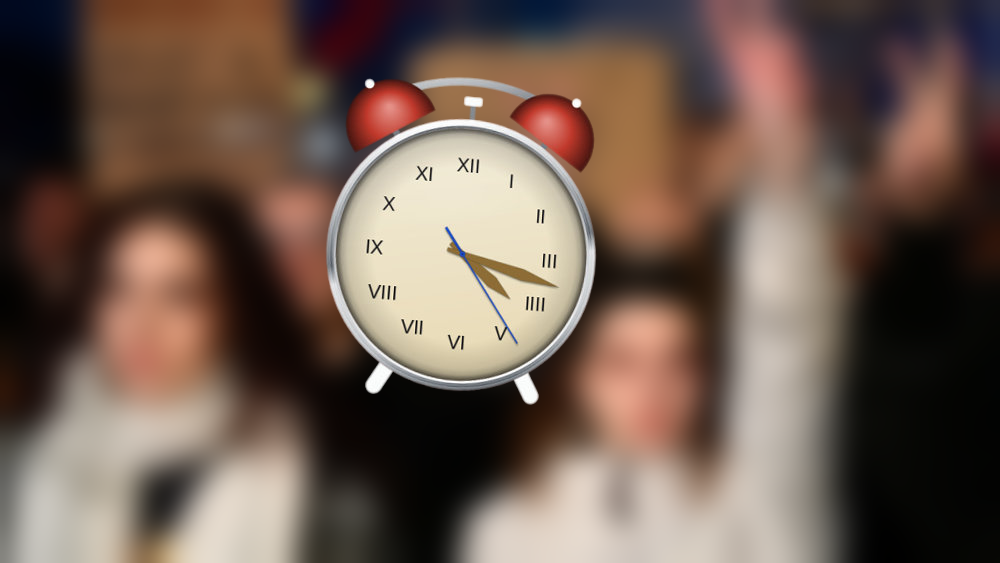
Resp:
4:17:24
